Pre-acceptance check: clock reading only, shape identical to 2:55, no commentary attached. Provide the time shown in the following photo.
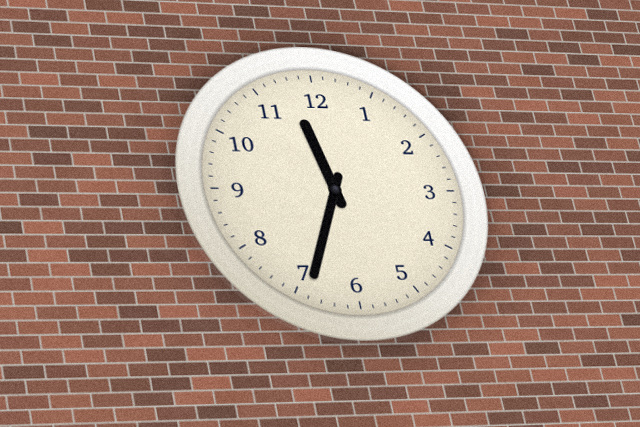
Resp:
11:34
